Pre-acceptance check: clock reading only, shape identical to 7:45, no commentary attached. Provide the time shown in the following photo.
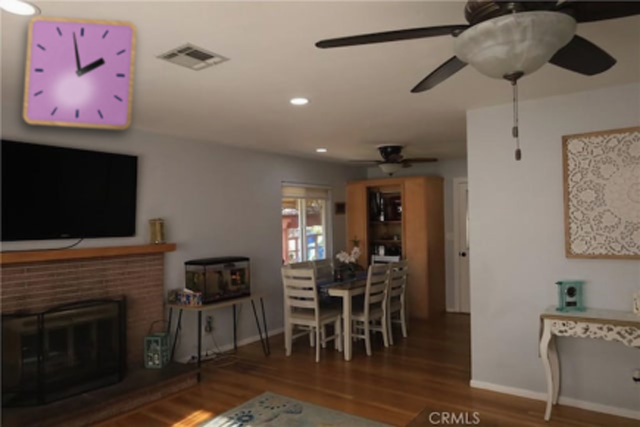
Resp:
1:58
